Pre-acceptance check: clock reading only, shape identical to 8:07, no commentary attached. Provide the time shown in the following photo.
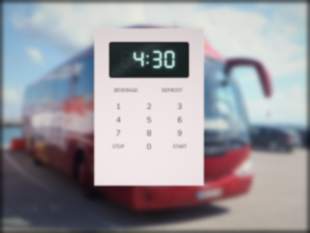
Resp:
4:30
